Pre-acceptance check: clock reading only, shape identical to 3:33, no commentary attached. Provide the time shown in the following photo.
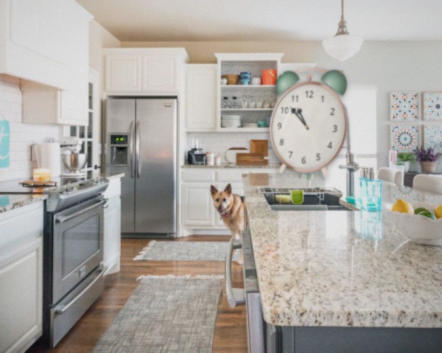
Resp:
10:52
